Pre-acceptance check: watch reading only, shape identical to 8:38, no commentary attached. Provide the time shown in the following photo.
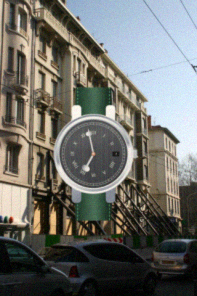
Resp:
6:58
